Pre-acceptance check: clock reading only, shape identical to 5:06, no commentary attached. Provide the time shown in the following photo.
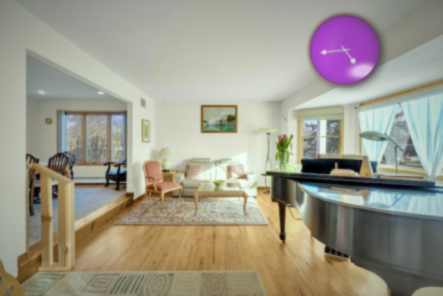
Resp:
4:44
